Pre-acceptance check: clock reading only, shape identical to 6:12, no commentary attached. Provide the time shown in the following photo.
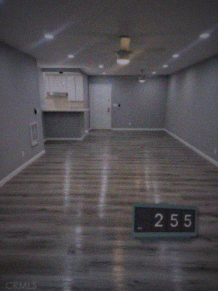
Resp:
2:55
